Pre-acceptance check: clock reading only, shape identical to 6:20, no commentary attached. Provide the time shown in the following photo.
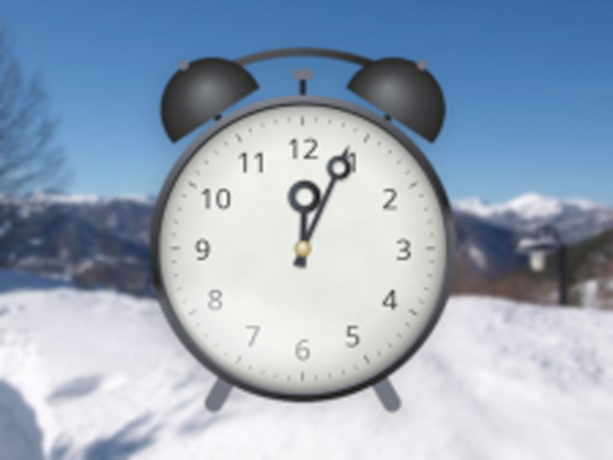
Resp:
12:04
